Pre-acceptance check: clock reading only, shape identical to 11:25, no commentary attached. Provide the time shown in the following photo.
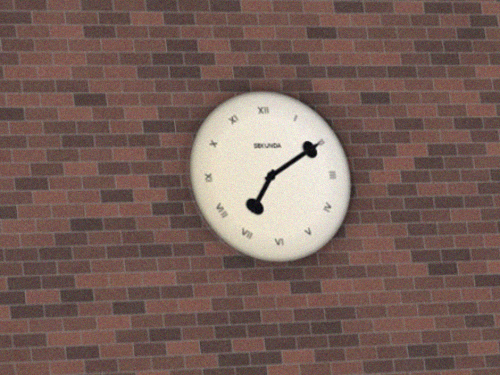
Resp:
7:10
